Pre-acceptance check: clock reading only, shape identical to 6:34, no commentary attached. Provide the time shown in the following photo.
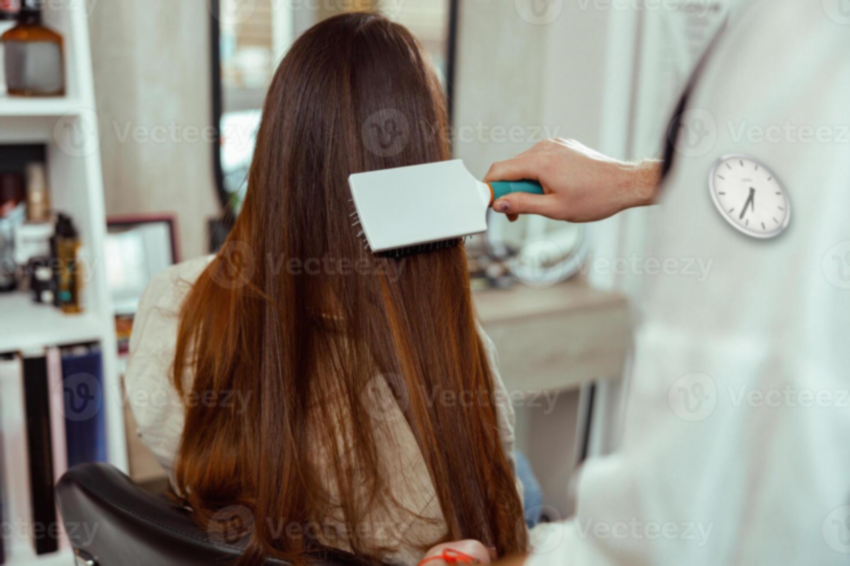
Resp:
6:37
